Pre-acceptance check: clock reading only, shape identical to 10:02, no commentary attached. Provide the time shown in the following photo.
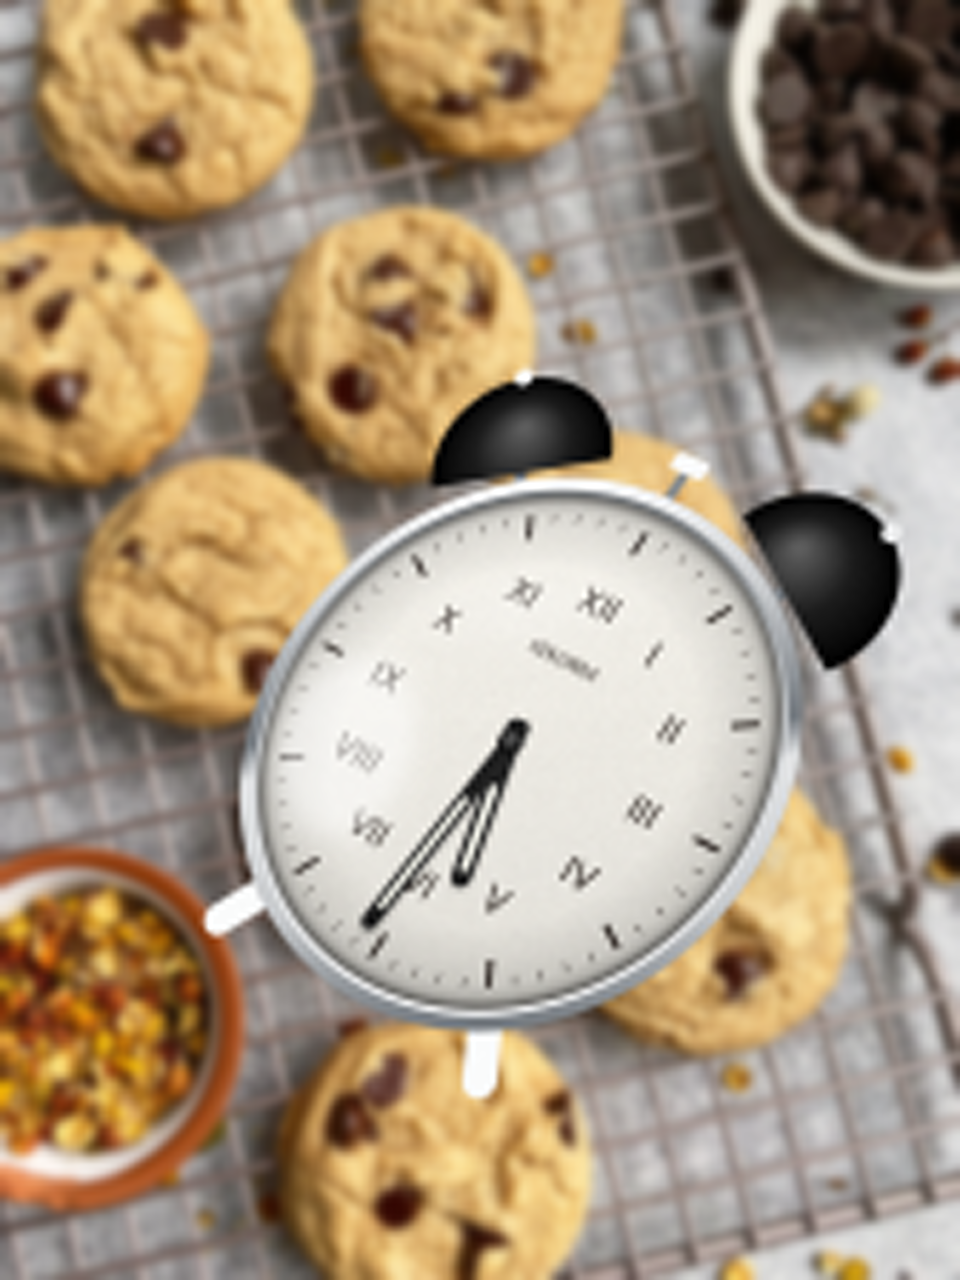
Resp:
5:31
